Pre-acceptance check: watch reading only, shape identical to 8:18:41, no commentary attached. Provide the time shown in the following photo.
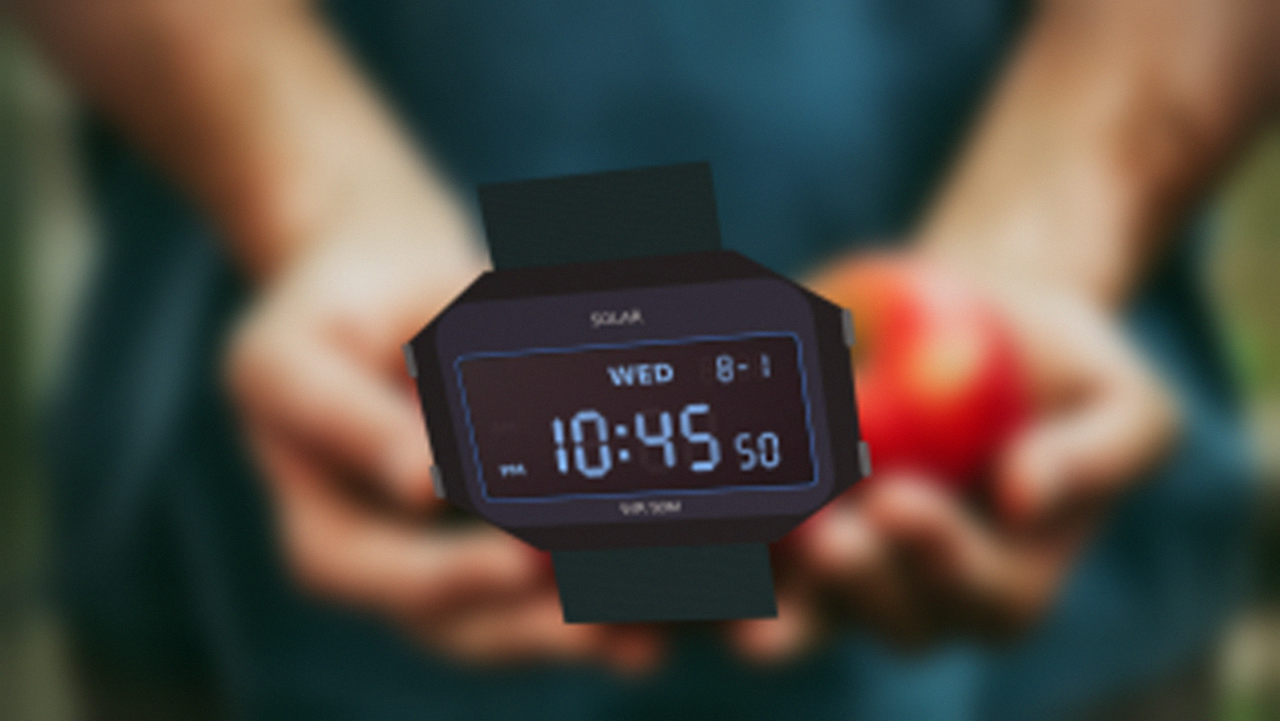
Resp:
10:45:50
